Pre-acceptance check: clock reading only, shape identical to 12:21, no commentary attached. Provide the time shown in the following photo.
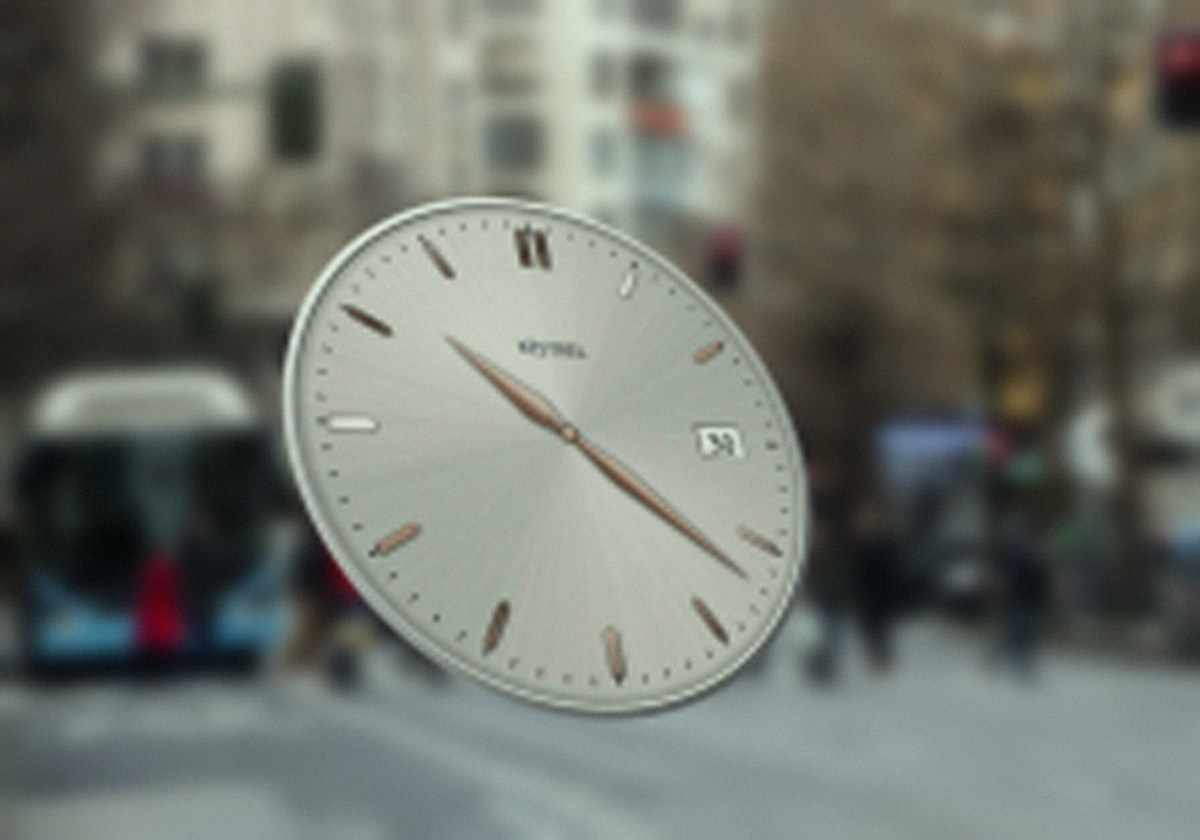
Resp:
10:22
